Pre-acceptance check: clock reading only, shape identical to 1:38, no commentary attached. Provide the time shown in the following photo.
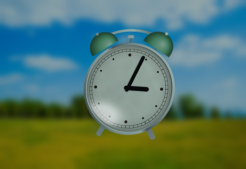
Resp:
3:04
